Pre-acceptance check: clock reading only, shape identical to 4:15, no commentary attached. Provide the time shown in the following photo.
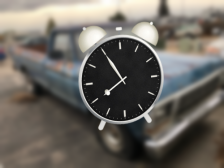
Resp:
7:55
